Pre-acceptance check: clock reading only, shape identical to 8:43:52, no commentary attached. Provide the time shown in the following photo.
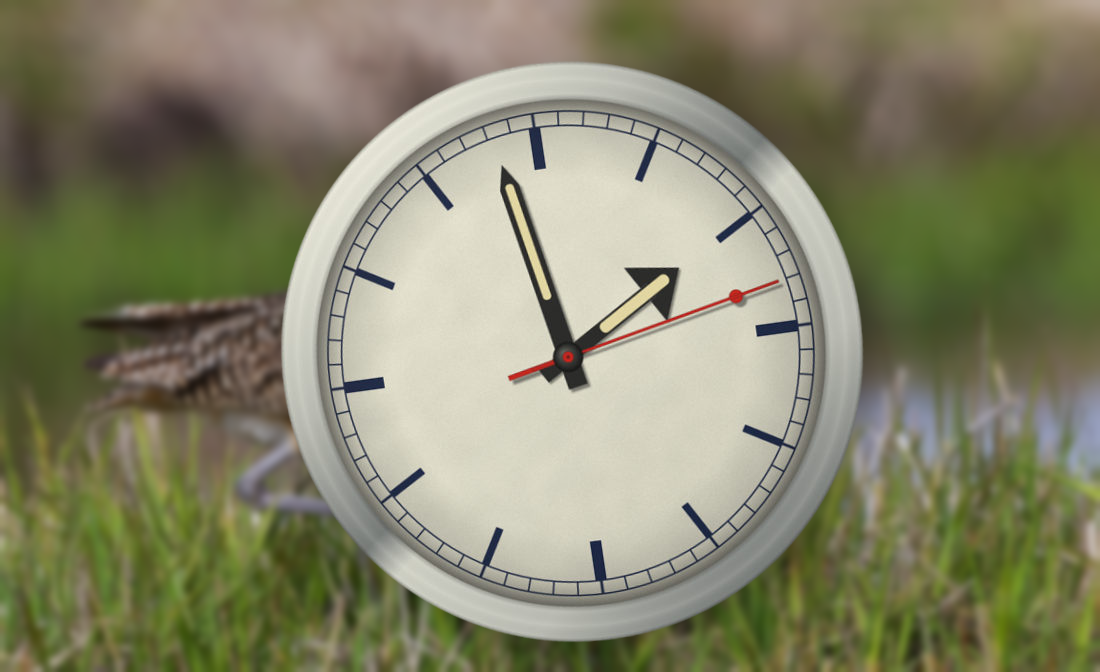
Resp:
1:58:13
